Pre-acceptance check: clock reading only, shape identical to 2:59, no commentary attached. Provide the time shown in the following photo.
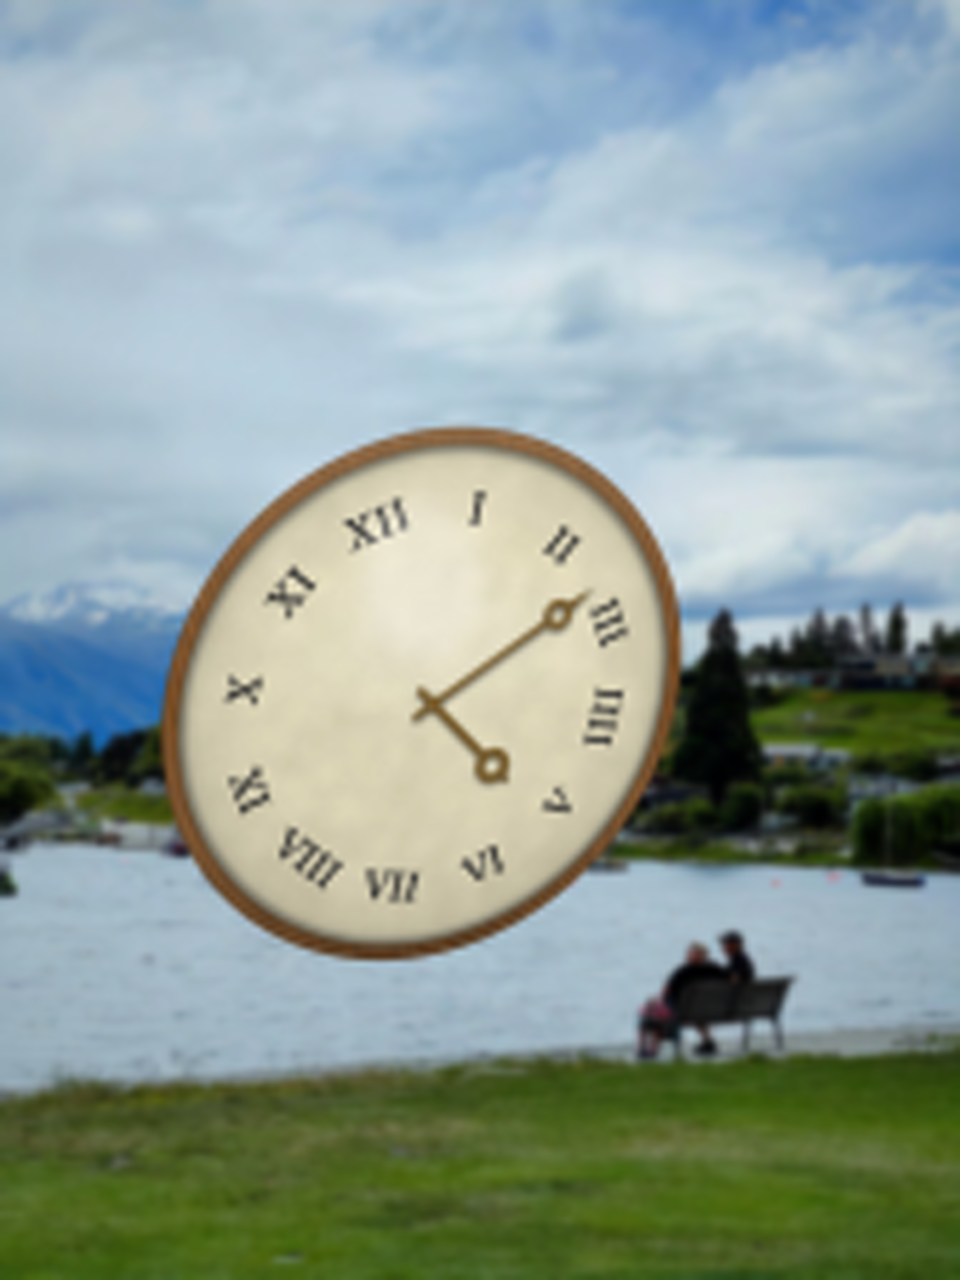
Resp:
5:13
